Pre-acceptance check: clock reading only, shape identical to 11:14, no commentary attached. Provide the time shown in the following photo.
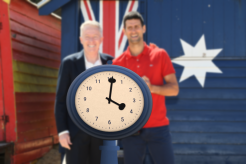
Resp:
4:01
